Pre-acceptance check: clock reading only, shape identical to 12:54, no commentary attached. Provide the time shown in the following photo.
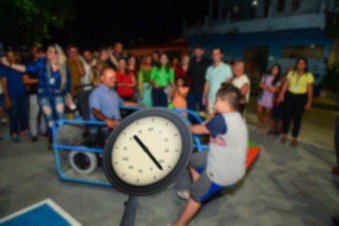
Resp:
10:22
